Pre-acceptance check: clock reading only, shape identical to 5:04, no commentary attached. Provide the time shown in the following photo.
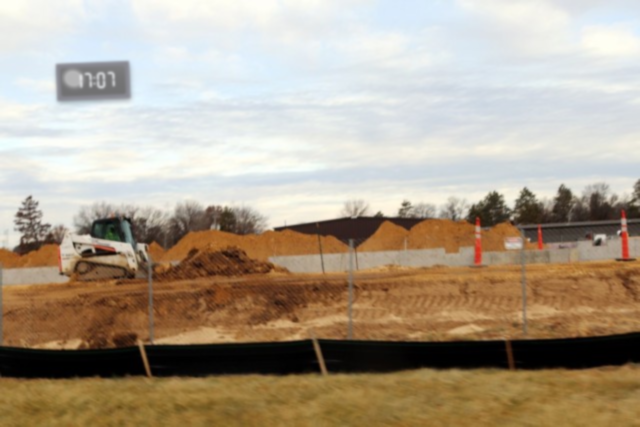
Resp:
17:07
